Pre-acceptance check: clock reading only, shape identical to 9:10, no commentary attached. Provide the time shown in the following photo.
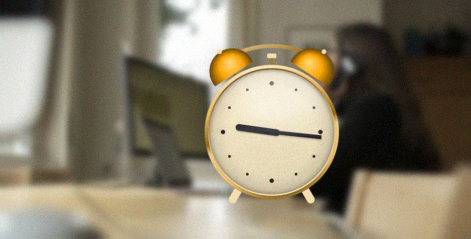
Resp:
9:16
